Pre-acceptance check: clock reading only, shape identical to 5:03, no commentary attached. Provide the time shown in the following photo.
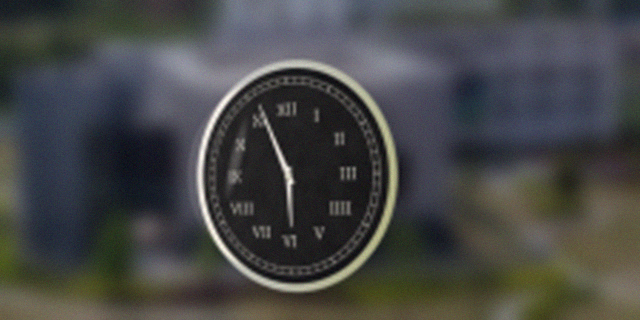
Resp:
5:56
